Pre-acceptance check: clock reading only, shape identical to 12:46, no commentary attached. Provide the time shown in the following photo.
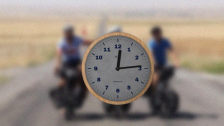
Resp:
12:14
